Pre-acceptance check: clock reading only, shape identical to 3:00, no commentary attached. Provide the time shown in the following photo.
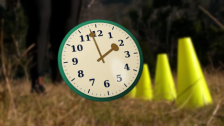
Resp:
1:58
